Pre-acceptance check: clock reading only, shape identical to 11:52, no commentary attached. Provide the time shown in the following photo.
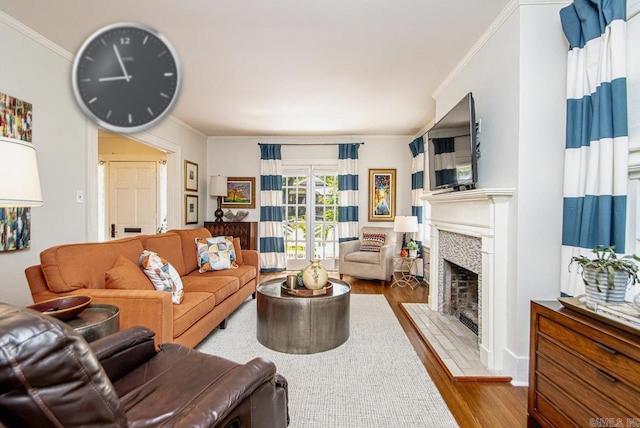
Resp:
8:57
